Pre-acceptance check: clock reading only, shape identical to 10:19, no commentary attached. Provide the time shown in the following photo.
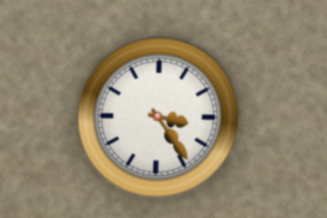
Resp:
3:24
